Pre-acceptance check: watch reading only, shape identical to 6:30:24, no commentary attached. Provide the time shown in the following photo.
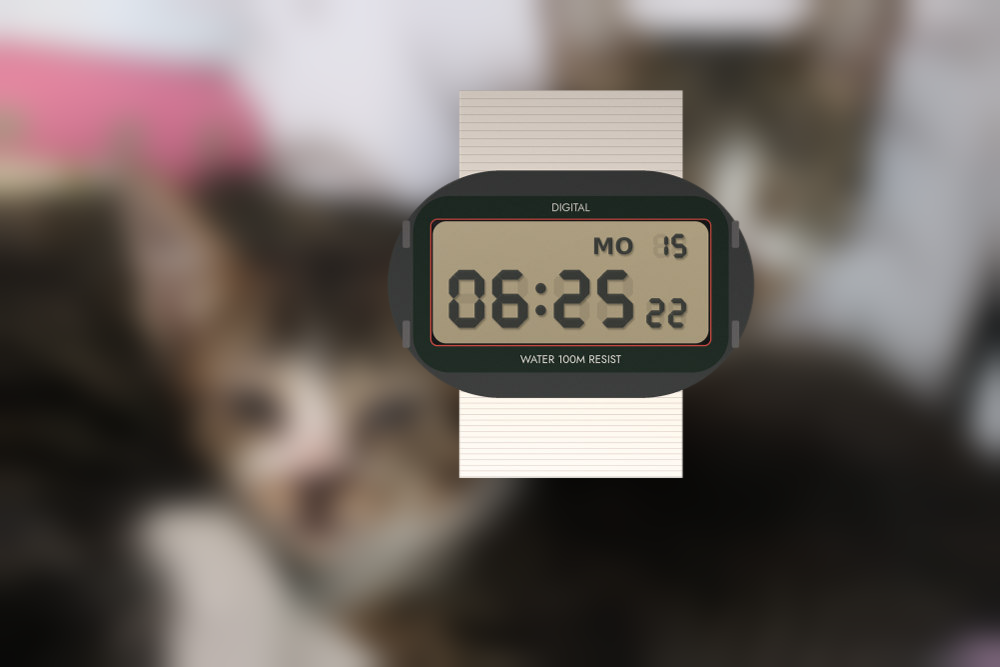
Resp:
6:25:22
